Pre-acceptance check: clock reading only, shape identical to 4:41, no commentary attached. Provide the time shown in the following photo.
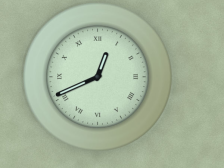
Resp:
12:41
